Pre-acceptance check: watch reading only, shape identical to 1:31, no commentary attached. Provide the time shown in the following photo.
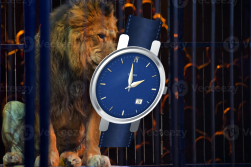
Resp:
1:59
